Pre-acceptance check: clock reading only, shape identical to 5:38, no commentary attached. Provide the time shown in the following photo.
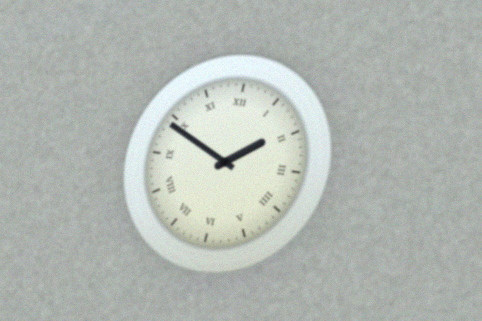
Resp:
1:49
